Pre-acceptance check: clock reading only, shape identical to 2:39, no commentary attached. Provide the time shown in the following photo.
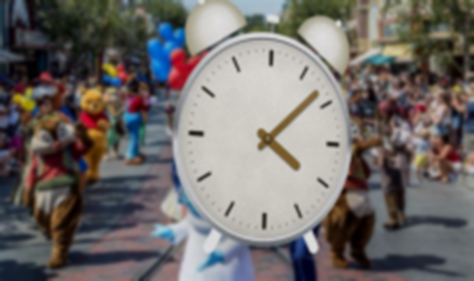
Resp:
4:08
